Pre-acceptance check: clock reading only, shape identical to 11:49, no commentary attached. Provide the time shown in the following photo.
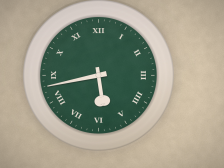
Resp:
5:43
